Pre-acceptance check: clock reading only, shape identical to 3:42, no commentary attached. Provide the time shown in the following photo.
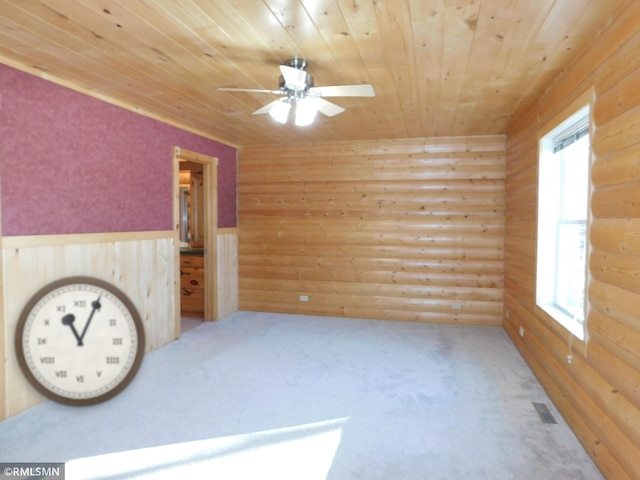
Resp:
11:04
